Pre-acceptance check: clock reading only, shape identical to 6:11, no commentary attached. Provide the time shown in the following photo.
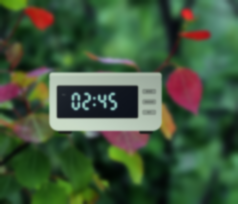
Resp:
2:45
